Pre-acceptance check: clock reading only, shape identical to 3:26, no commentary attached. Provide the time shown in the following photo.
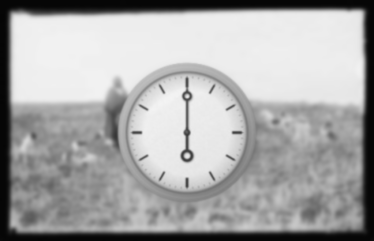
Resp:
6:00
